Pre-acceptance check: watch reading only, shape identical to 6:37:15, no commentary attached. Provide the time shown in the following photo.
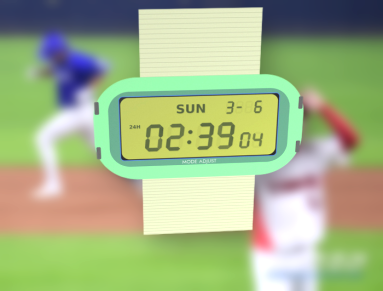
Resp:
2:39:04
